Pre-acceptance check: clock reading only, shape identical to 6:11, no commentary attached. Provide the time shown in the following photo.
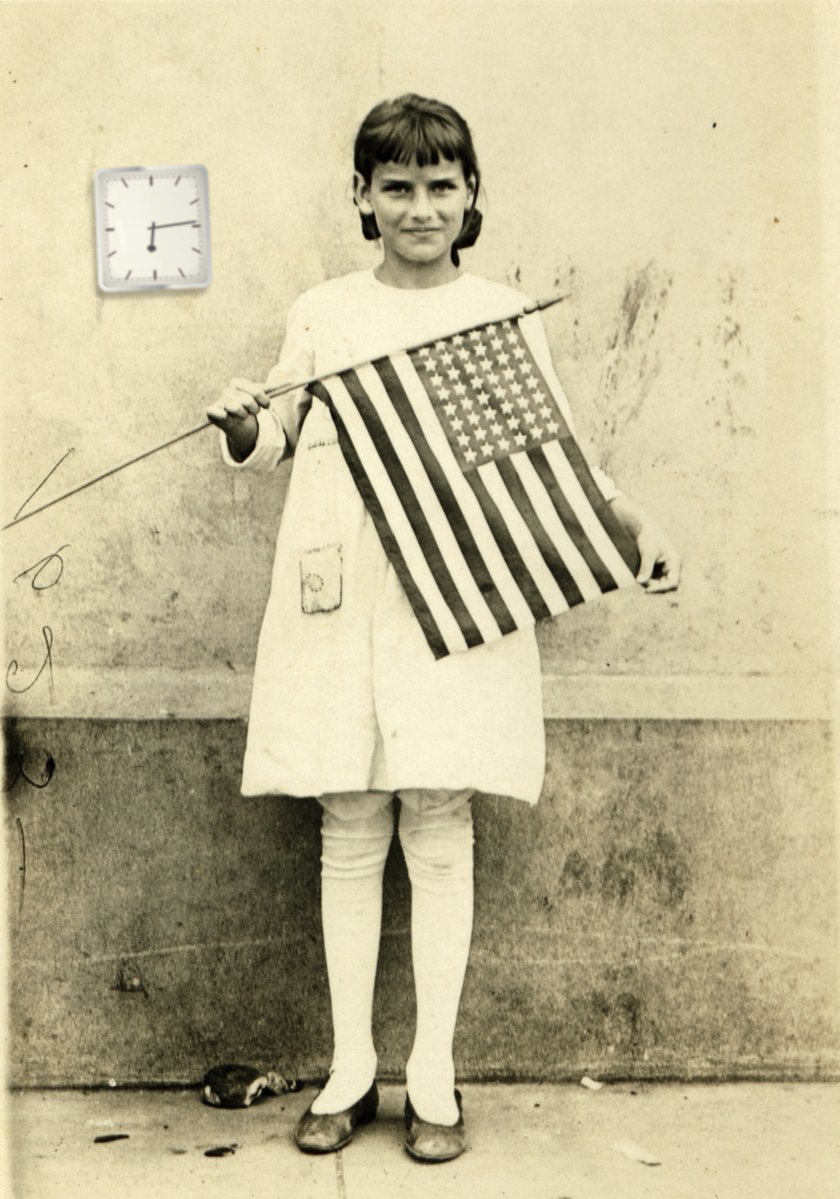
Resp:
6:14
